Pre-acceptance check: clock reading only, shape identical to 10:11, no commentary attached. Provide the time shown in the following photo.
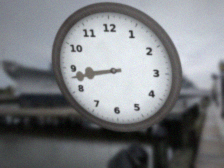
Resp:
8:43
